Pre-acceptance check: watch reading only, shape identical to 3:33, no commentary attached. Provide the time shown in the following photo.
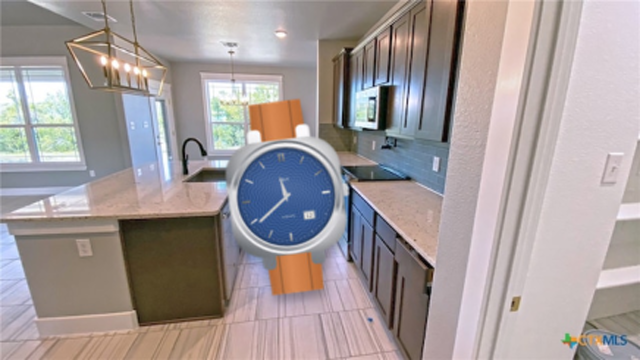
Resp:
11:39
